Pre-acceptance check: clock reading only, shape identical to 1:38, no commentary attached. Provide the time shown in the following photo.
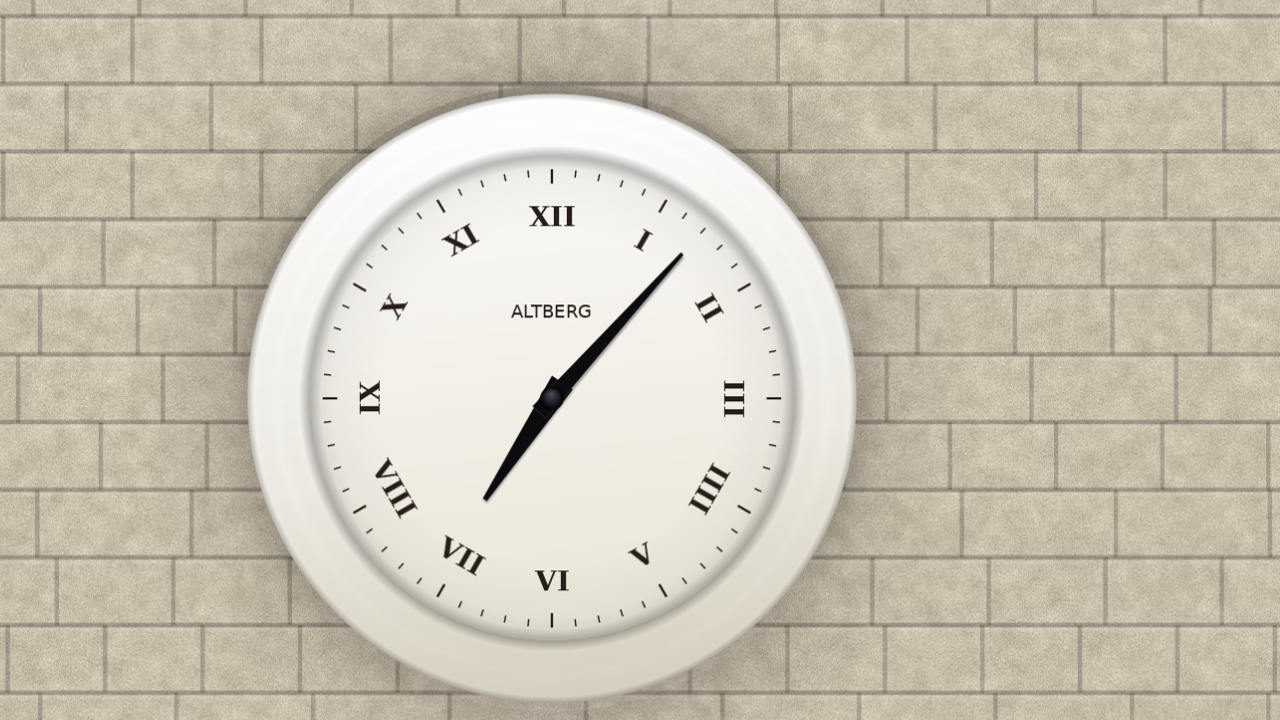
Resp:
7:07
